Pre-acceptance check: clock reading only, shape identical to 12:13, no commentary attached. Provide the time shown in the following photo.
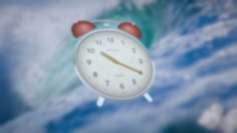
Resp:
10:20
